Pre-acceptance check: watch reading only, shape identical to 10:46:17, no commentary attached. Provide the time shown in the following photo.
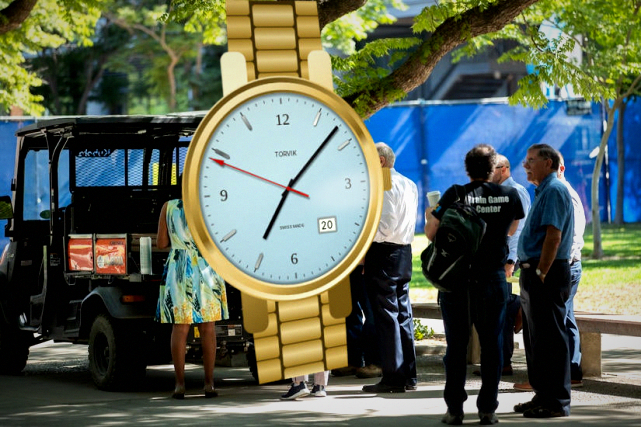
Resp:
7:07:49
